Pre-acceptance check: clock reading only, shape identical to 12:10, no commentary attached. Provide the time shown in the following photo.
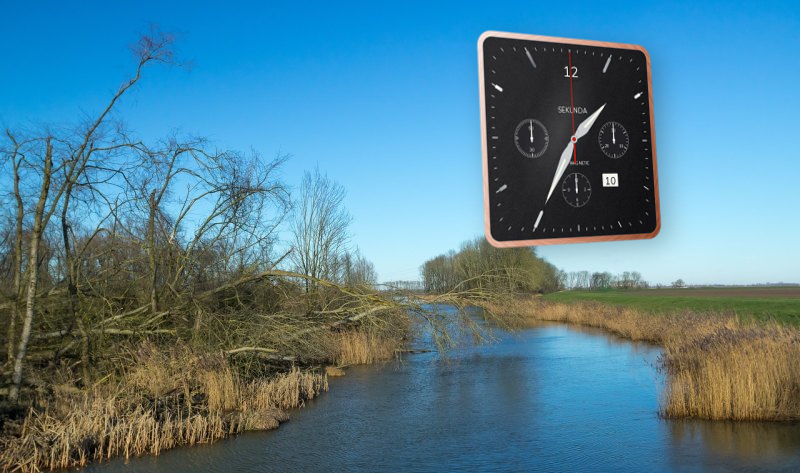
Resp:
1:35
